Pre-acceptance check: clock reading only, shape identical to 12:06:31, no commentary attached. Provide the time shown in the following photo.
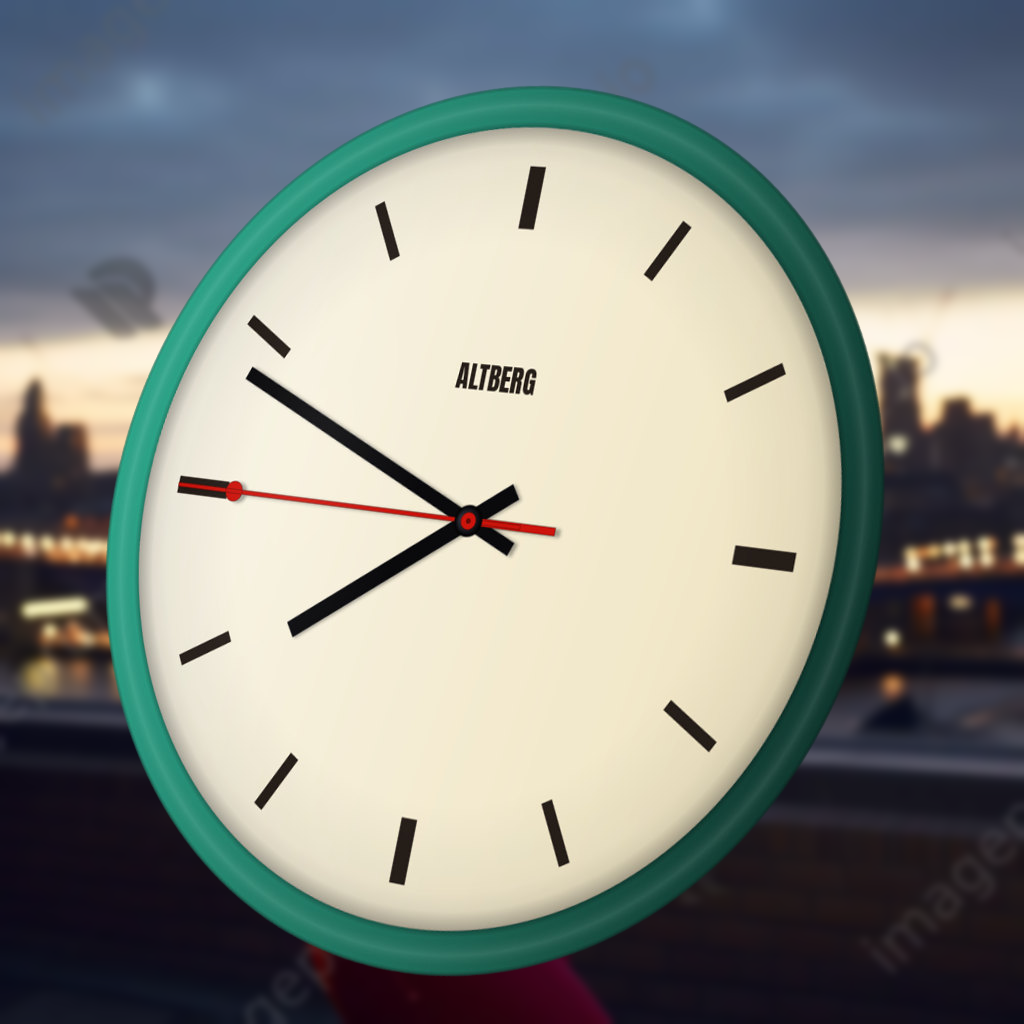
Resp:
7:48:45
